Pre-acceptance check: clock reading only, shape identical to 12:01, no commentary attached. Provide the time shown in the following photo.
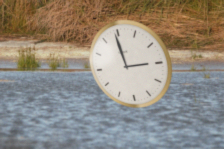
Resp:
2:59
